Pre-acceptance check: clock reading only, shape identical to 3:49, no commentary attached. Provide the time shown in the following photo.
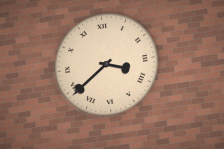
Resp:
3:39
